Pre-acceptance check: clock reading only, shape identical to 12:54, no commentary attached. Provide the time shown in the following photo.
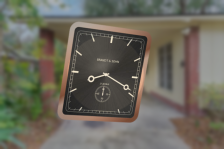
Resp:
8:19
